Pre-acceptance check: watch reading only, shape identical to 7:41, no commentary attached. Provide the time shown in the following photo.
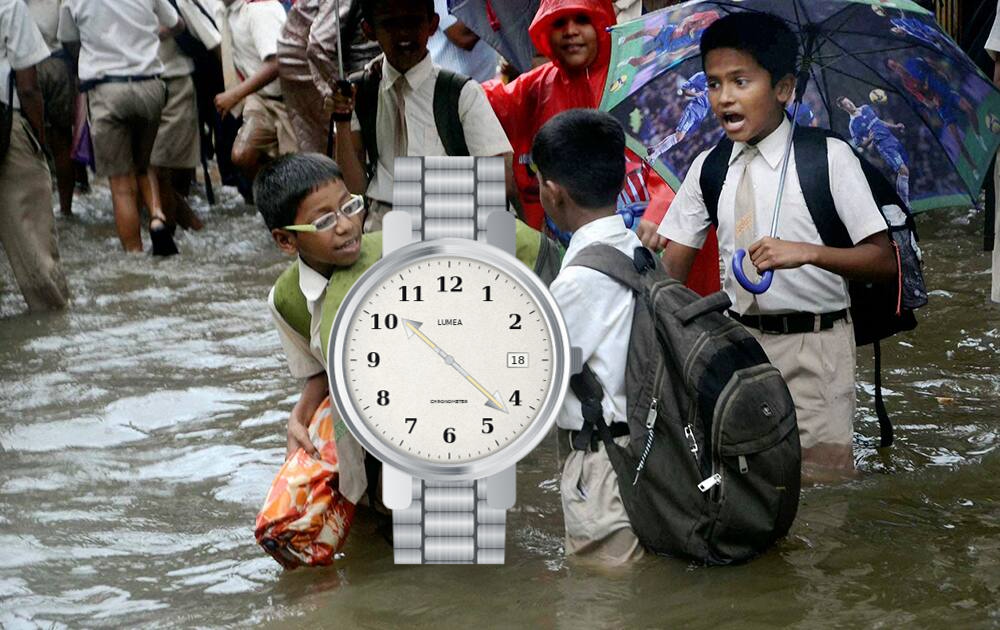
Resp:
10:22
